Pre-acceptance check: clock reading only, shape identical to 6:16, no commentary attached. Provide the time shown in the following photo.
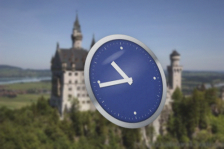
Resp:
10:44
